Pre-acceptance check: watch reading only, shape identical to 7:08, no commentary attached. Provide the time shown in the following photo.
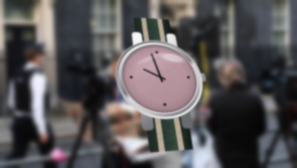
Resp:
9:58
